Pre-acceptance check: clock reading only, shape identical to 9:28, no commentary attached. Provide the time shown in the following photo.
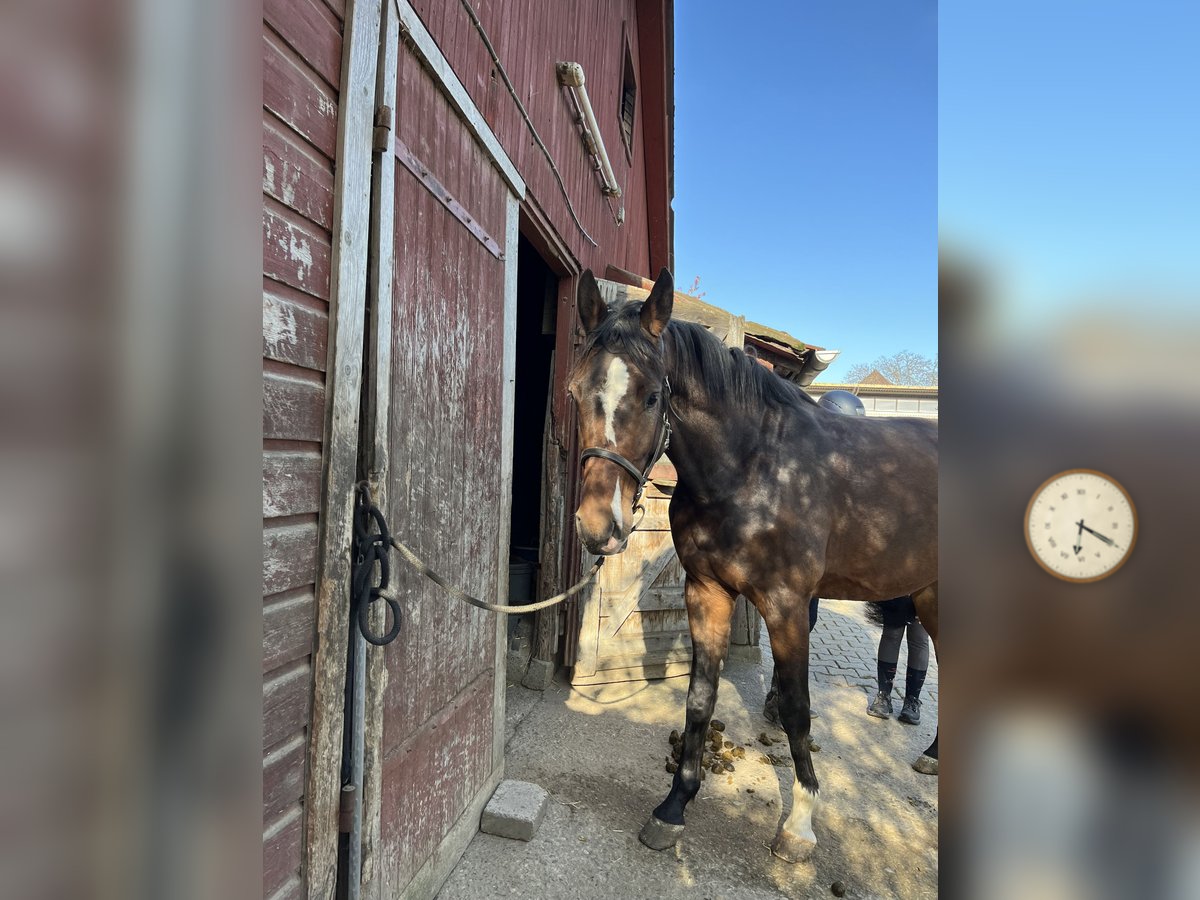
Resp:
6:20
